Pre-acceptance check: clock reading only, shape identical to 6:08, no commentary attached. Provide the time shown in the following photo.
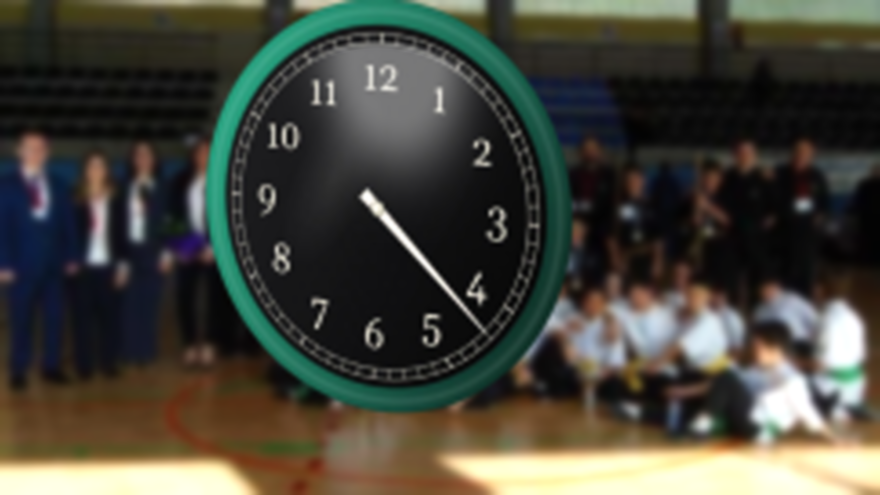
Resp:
4:22
